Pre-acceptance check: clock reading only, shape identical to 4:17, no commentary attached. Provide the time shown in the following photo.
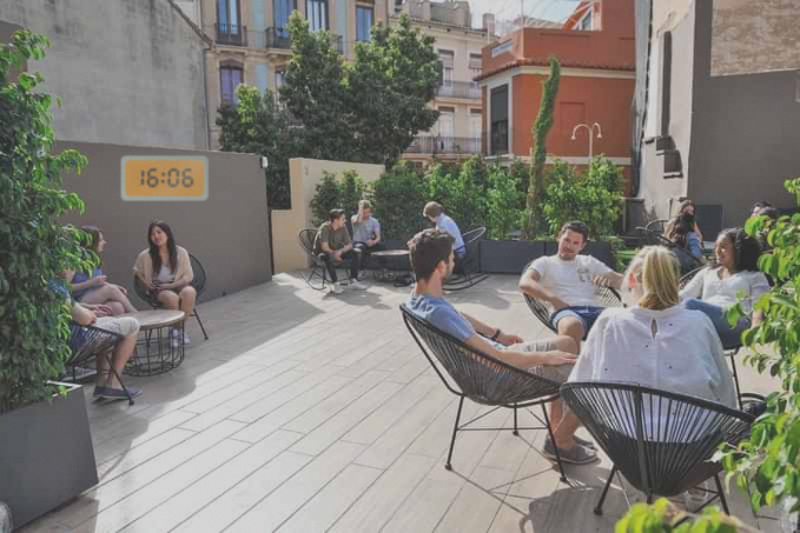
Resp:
16:06
